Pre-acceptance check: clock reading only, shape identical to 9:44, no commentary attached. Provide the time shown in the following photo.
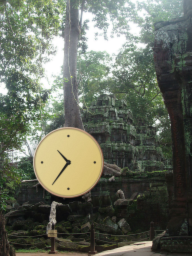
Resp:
10:36
